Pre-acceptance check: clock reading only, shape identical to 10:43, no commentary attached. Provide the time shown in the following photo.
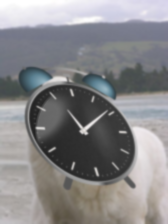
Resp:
11:09
